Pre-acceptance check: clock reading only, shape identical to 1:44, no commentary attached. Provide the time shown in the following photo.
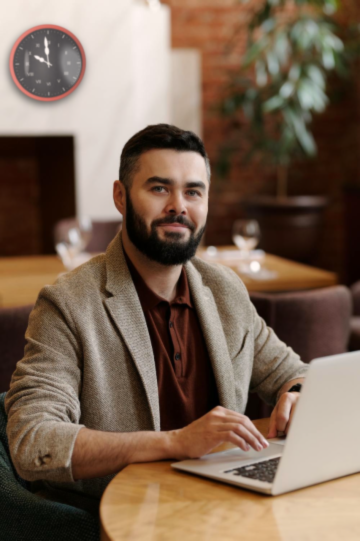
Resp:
9:59
